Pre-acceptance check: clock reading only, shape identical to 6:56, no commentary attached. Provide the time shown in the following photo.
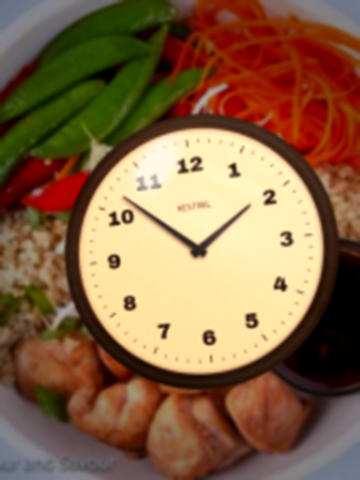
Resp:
1:52
